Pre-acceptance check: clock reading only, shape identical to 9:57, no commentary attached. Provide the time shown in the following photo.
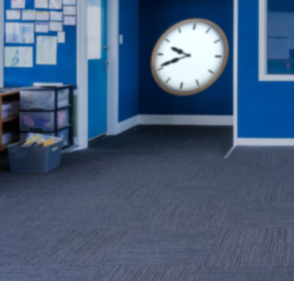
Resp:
9:41
